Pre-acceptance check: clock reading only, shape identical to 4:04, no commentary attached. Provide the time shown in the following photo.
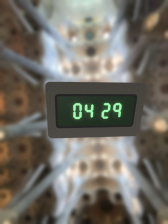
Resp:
4:29
